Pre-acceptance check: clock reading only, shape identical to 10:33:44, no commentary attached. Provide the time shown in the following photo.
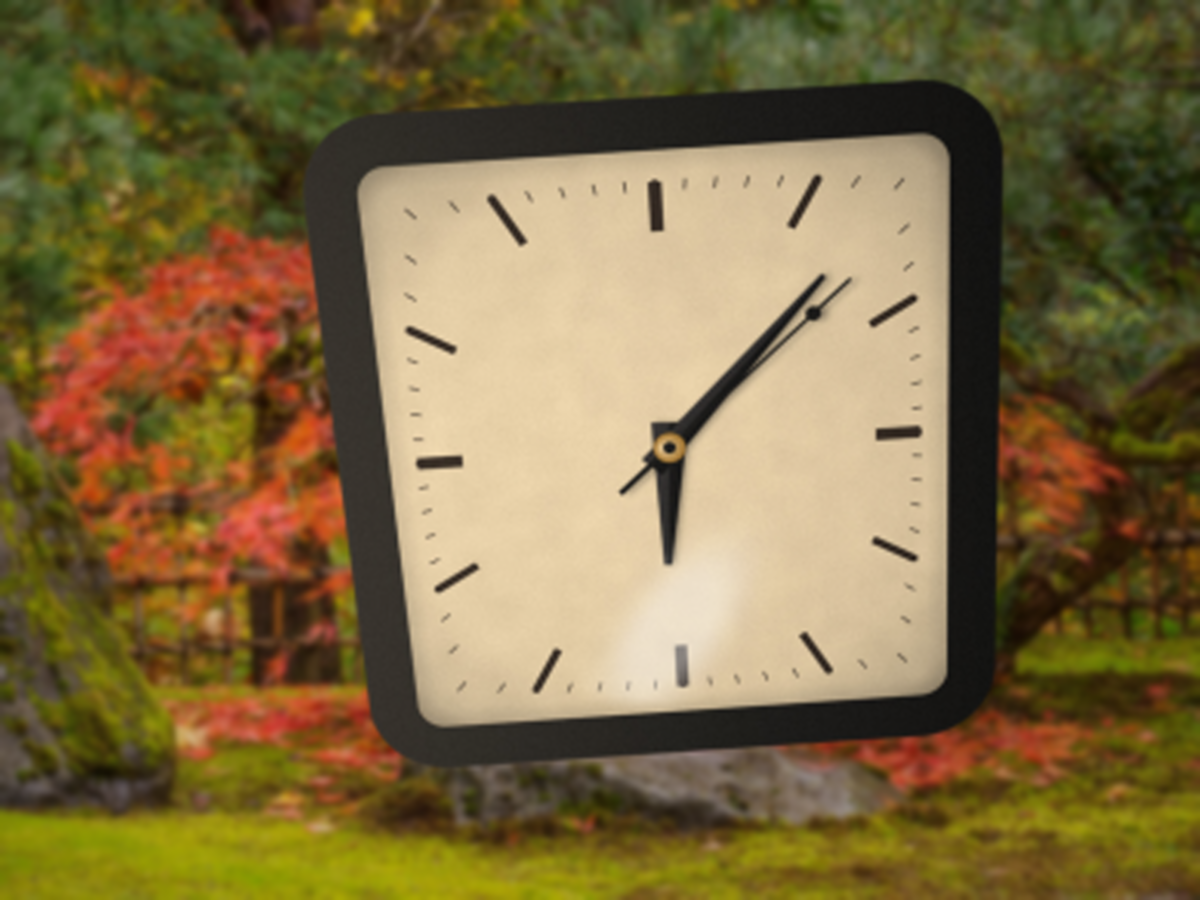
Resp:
6:07:08
